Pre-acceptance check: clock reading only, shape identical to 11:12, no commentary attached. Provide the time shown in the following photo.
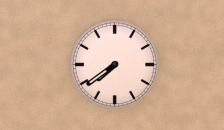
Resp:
7:39
